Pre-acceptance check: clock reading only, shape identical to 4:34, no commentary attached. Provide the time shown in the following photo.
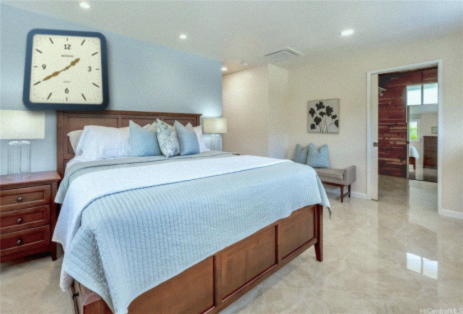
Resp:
1:40
